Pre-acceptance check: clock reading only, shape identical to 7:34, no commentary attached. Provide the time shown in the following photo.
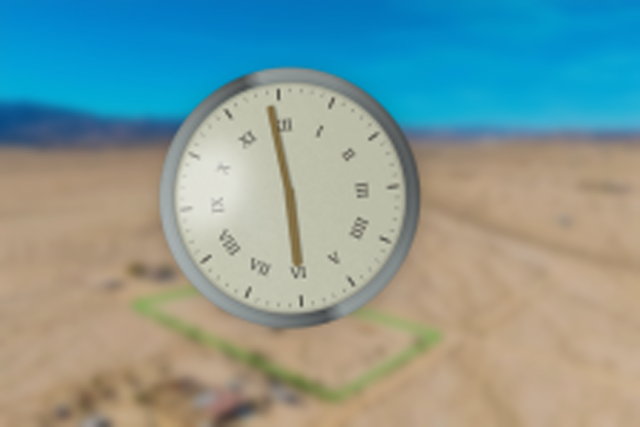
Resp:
5:59
